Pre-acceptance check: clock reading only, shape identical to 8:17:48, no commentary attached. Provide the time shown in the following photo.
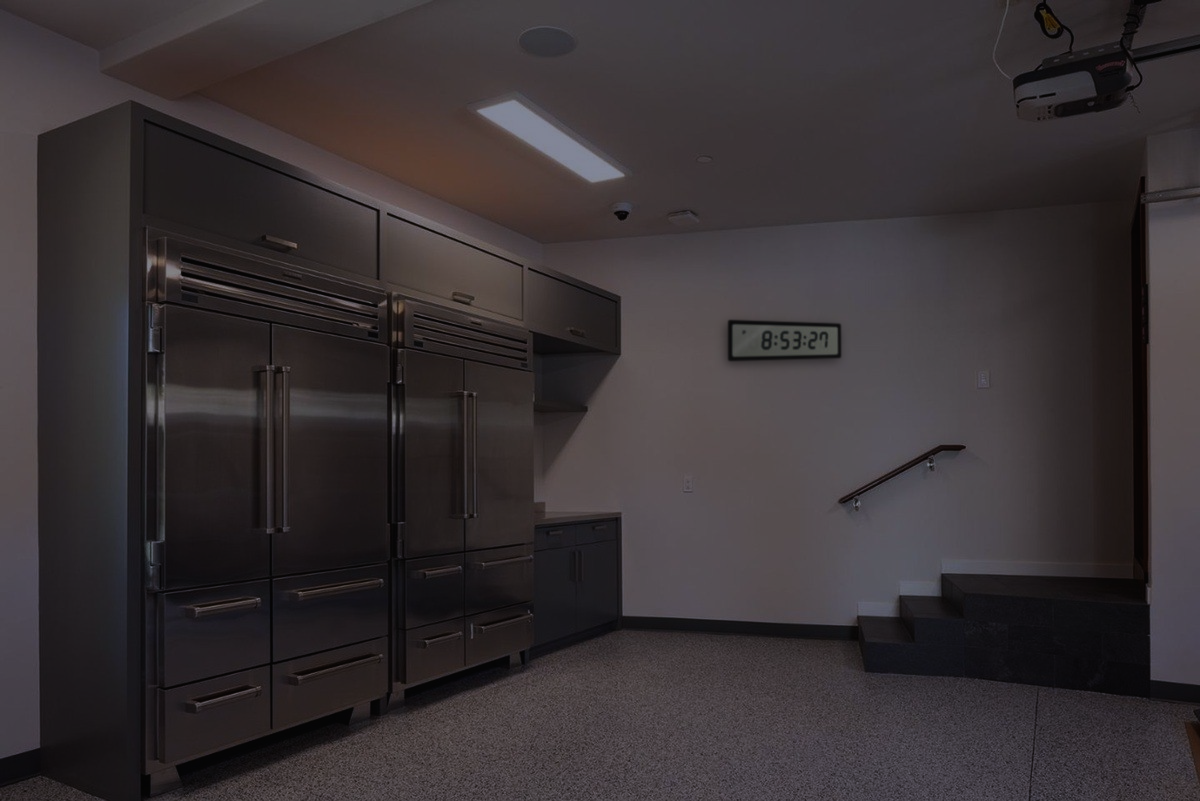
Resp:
8:53:27
